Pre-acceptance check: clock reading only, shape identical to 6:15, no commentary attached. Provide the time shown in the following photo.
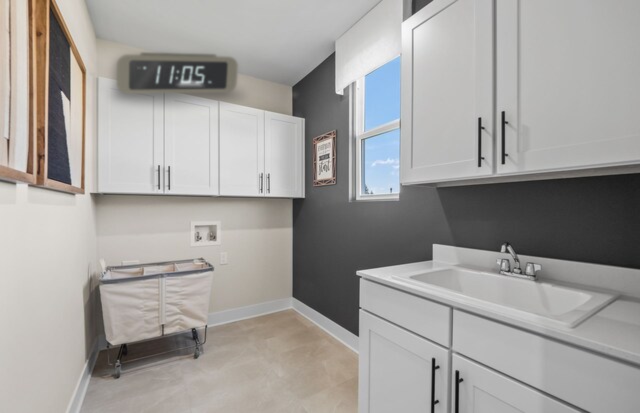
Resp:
11:05
